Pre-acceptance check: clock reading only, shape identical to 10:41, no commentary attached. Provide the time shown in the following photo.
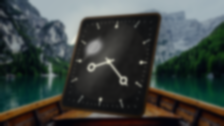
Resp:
8:22
